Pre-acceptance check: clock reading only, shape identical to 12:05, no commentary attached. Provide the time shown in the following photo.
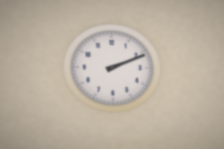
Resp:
2:11
